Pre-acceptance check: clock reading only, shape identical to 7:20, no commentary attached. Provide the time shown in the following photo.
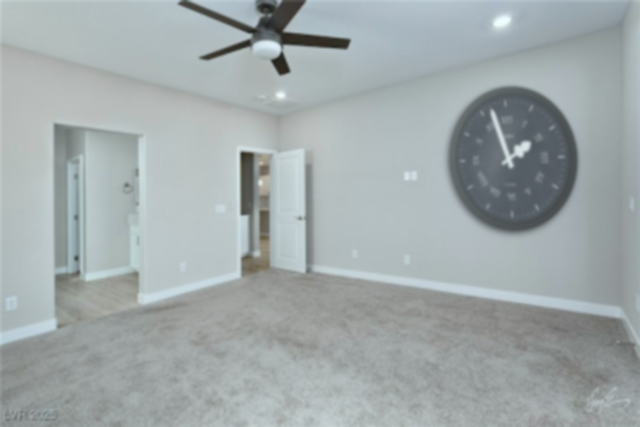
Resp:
1:57
